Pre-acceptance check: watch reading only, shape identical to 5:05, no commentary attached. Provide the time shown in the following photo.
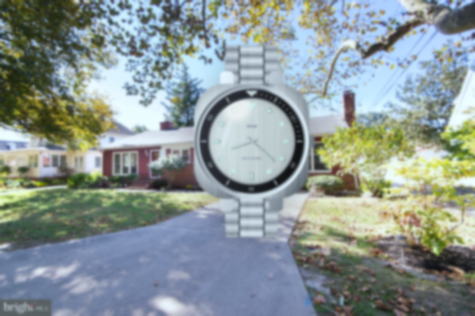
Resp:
8:22
